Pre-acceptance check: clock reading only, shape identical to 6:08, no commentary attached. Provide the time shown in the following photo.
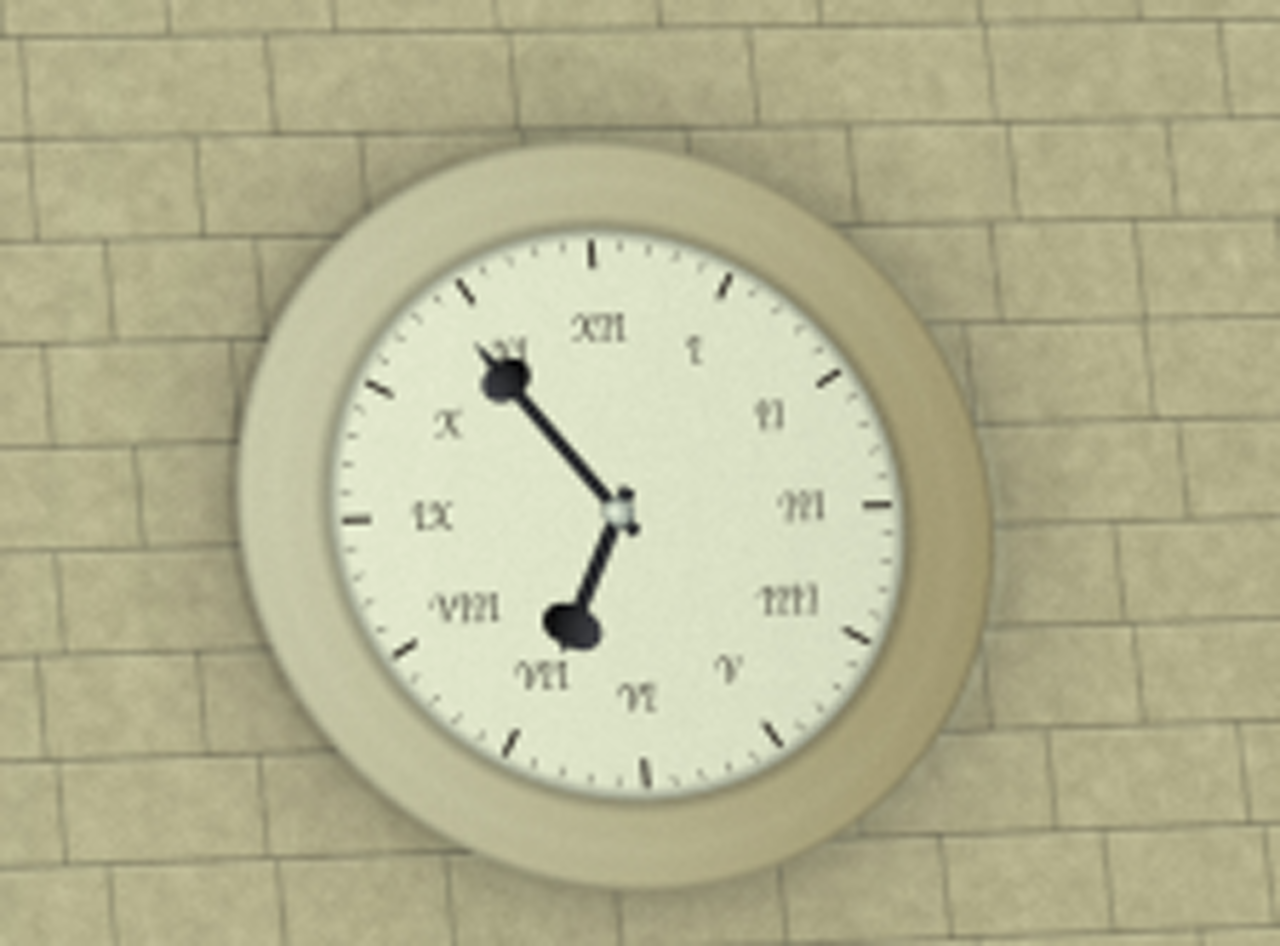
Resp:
6:54
